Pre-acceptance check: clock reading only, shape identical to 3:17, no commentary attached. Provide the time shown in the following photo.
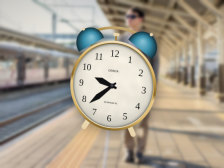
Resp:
9:38
